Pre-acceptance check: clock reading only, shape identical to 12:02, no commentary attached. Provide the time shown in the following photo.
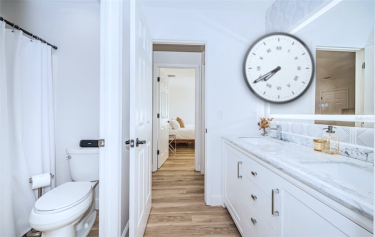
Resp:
7:40
